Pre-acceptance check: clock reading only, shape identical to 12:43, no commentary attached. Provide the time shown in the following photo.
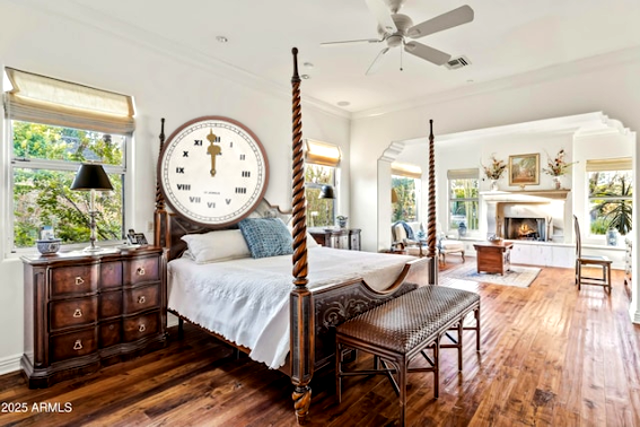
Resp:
11:59
